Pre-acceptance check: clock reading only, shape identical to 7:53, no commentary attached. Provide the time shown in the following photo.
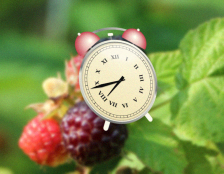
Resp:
7:44
